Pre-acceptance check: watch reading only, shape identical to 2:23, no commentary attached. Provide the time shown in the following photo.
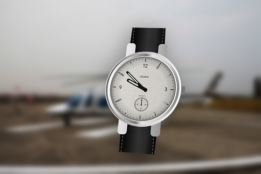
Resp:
9:52
